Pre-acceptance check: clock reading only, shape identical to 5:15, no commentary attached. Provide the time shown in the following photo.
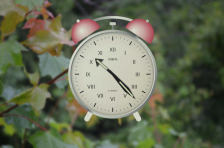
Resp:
10:23
